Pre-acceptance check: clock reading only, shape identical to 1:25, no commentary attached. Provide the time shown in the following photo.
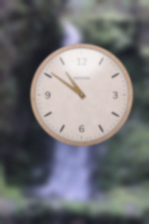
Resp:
10:51
